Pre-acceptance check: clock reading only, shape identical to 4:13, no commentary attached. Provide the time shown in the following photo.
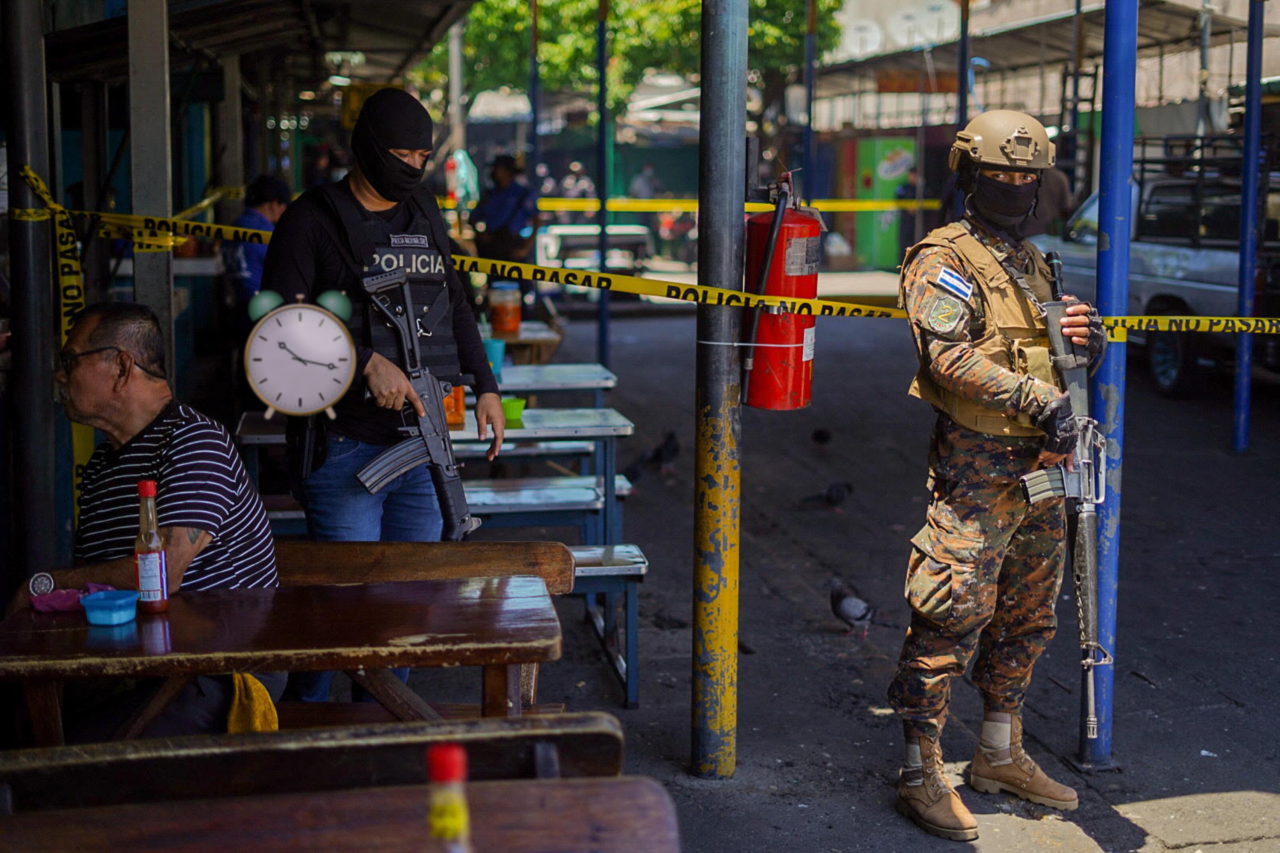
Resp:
10:17
